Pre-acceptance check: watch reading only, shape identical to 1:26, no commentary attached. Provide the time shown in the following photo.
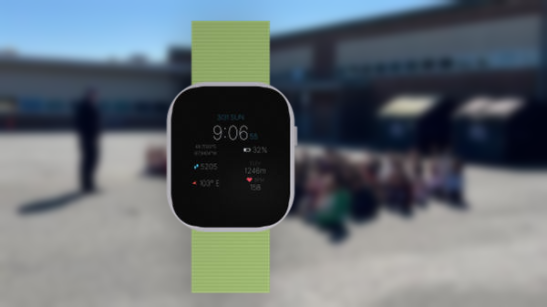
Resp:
9:06
